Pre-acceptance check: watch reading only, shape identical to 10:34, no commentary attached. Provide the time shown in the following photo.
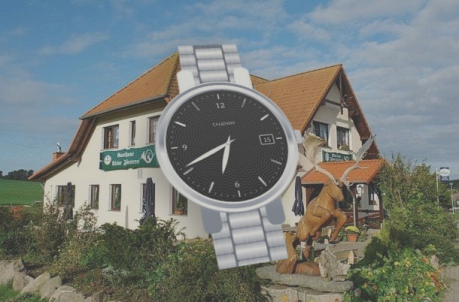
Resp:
6:41
